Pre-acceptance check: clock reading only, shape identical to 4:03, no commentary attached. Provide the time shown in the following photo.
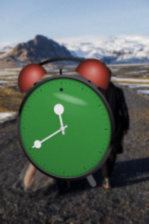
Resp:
11:40
